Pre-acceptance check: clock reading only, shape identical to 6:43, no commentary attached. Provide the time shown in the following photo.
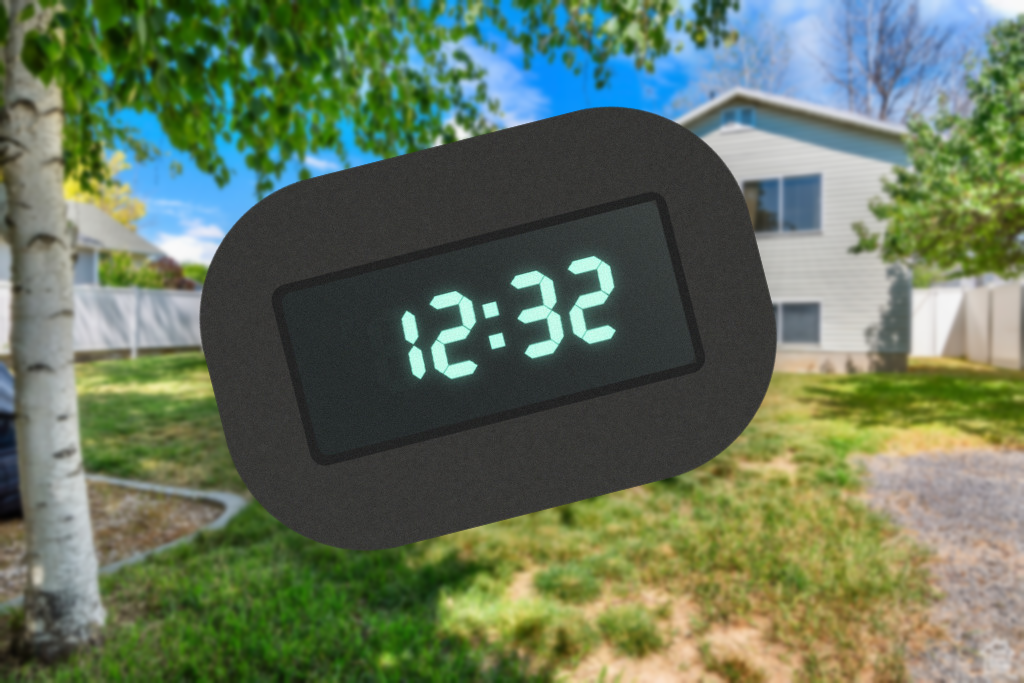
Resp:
12:32
